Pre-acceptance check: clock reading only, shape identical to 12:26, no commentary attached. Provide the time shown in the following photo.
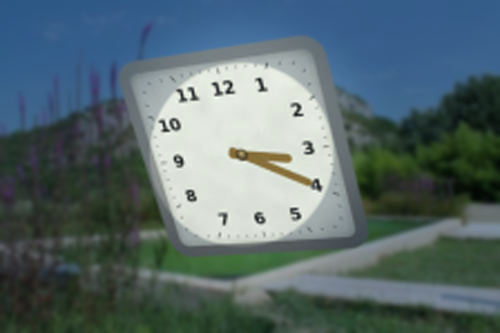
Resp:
3:20
